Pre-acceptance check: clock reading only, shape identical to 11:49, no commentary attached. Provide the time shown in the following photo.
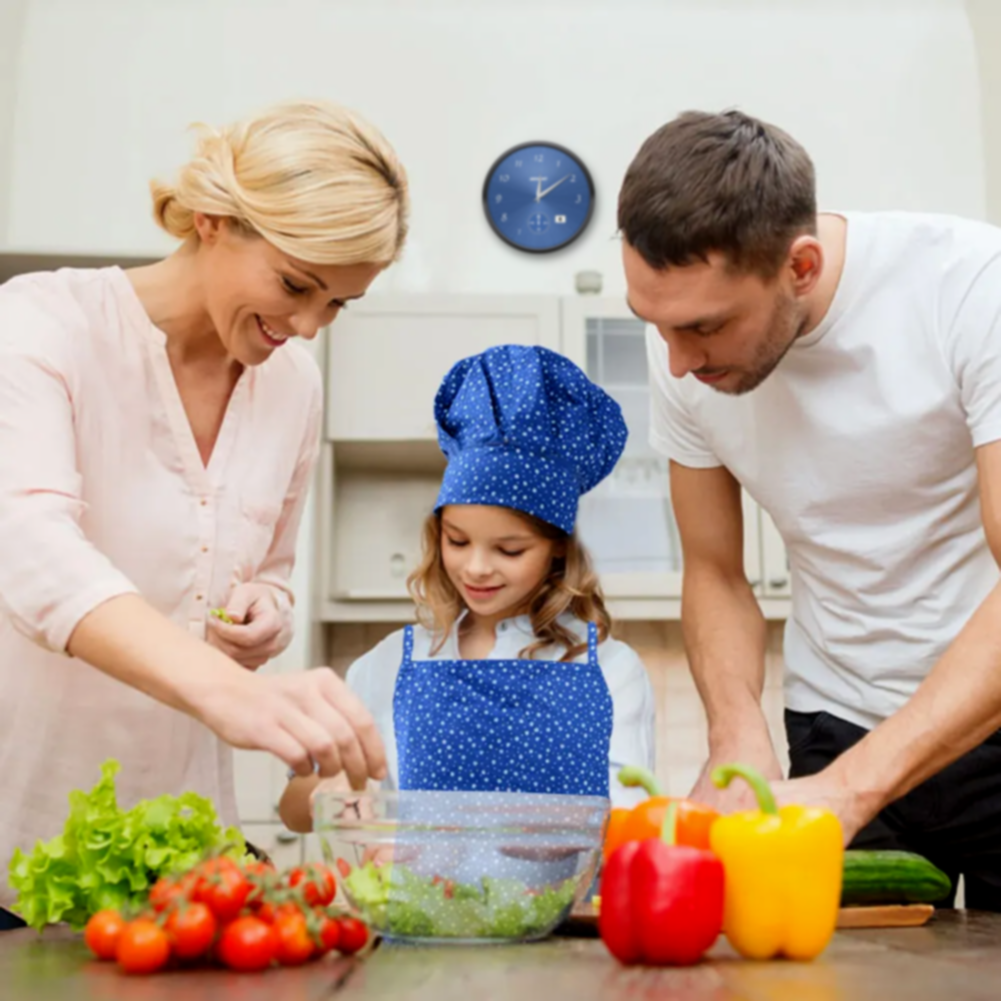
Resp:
12:09
